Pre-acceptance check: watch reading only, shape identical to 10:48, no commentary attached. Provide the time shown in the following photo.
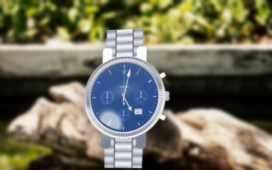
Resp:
5:02
